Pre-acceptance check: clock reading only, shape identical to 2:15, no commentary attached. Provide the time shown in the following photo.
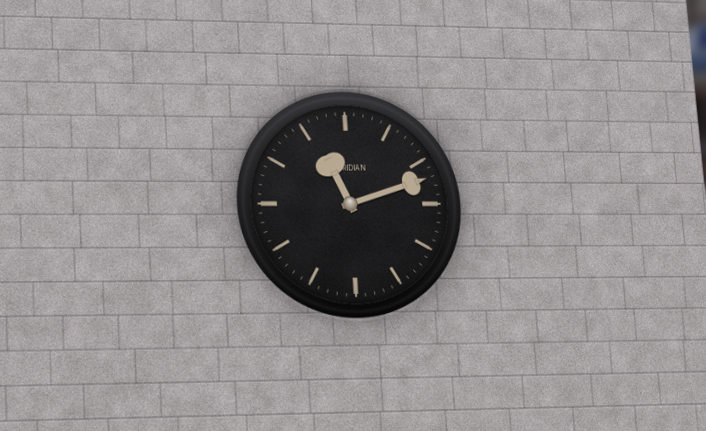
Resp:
11:12
